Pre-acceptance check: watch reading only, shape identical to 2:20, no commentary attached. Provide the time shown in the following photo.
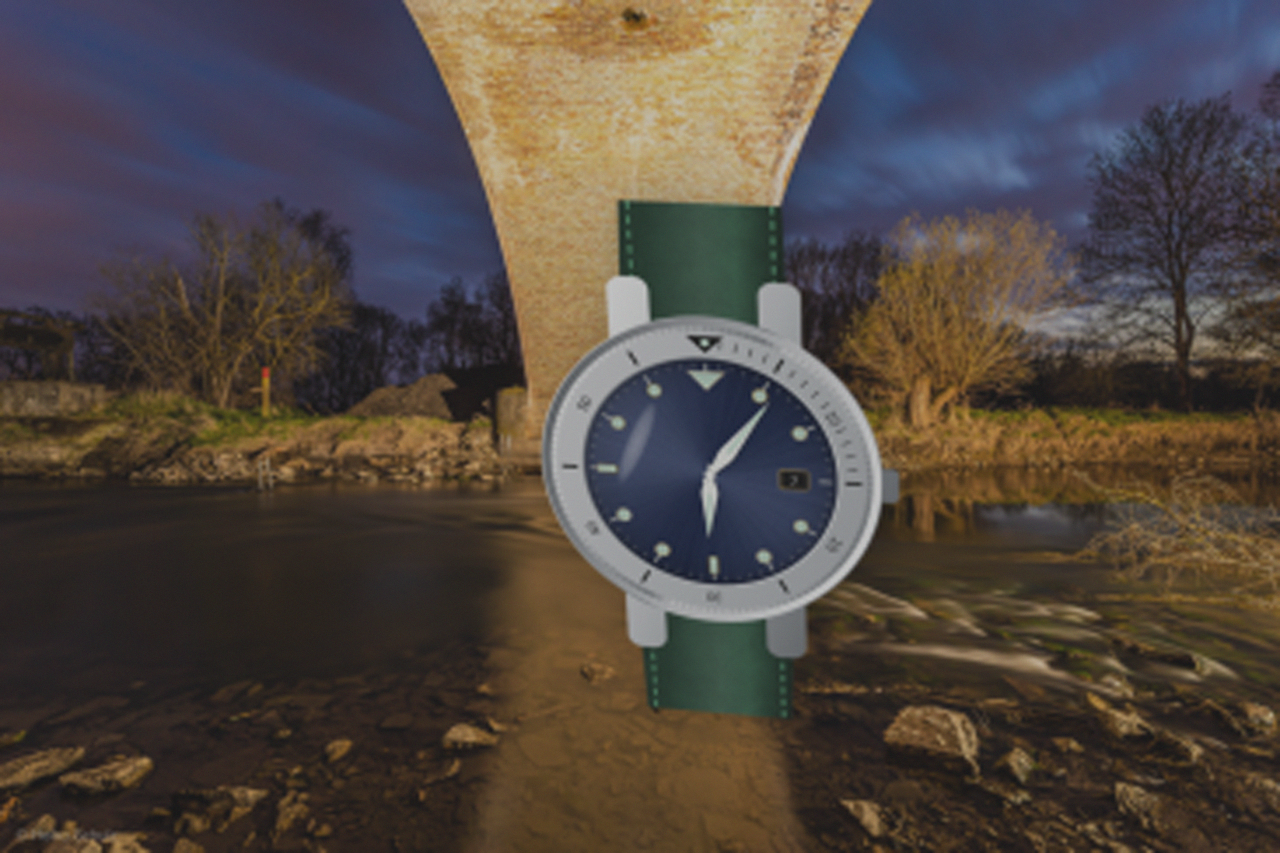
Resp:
6:06
